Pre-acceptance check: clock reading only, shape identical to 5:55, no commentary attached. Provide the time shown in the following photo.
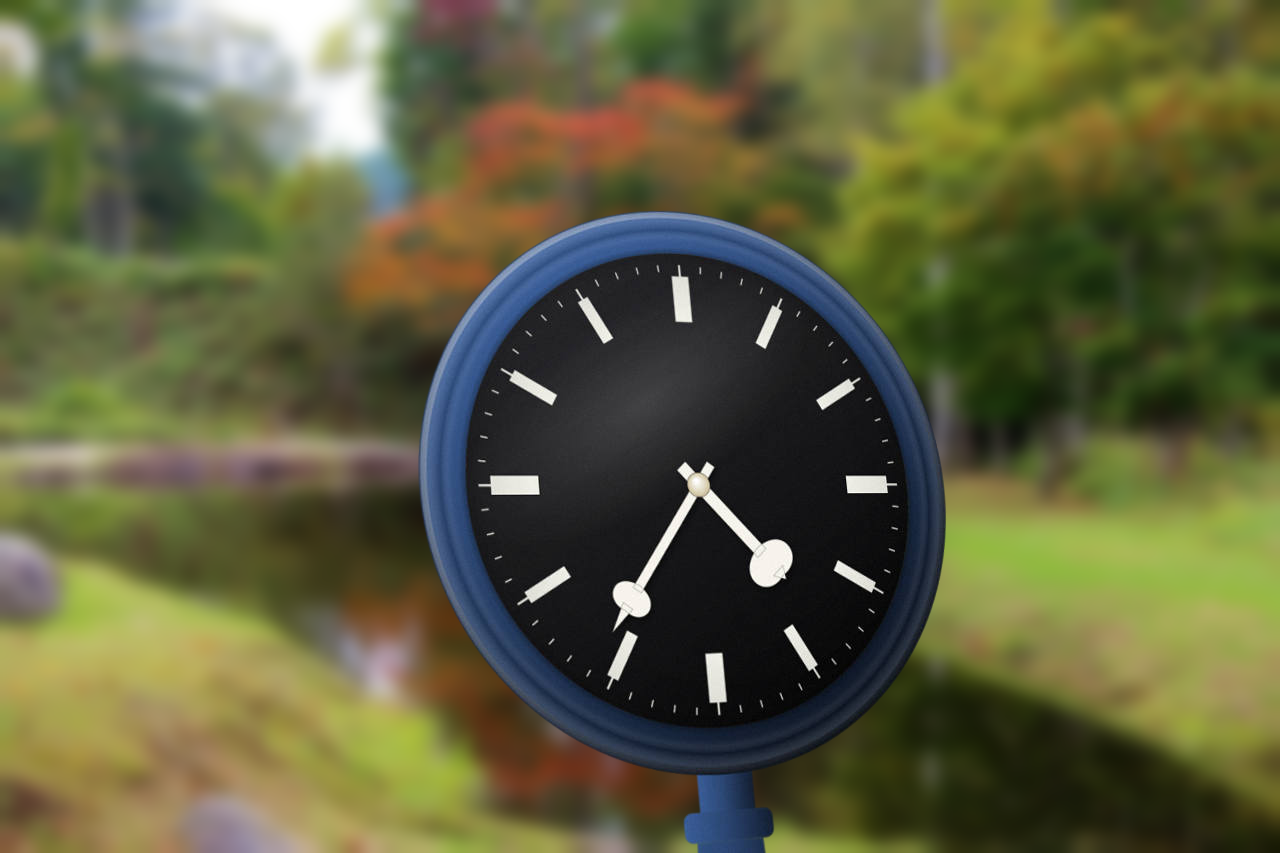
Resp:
4:36
